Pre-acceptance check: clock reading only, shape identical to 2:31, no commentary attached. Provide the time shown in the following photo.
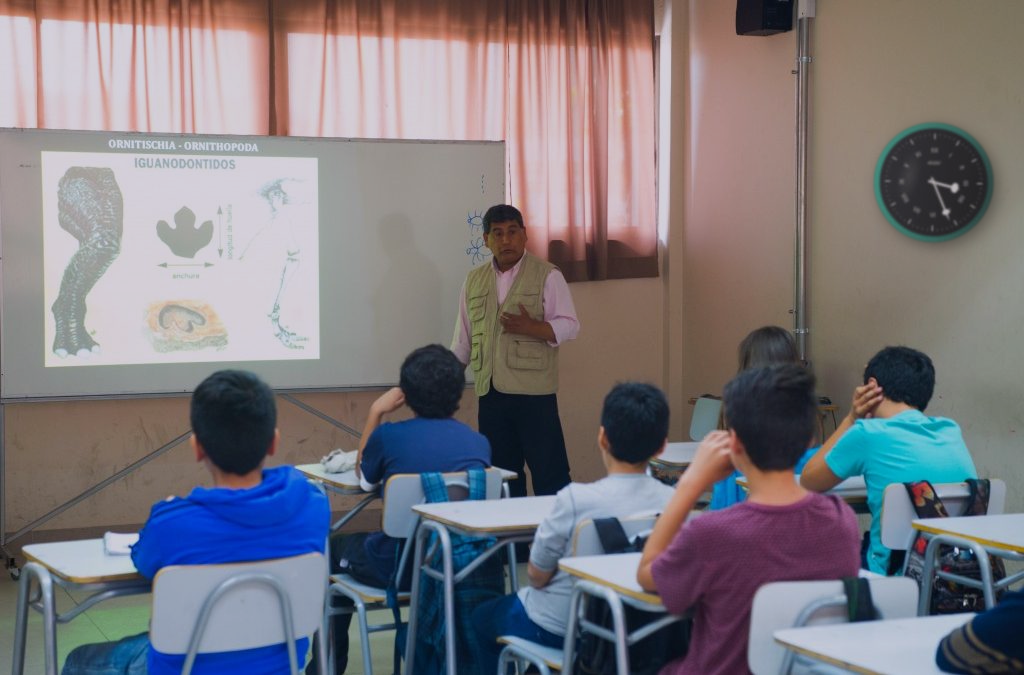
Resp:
3:26
